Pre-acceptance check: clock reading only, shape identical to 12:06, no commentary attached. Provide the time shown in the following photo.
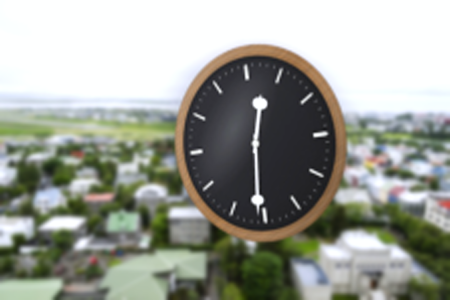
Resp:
12:31
